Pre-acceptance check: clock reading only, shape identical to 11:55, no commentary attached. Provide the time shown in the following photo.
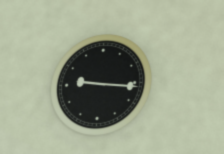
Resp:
9:16
